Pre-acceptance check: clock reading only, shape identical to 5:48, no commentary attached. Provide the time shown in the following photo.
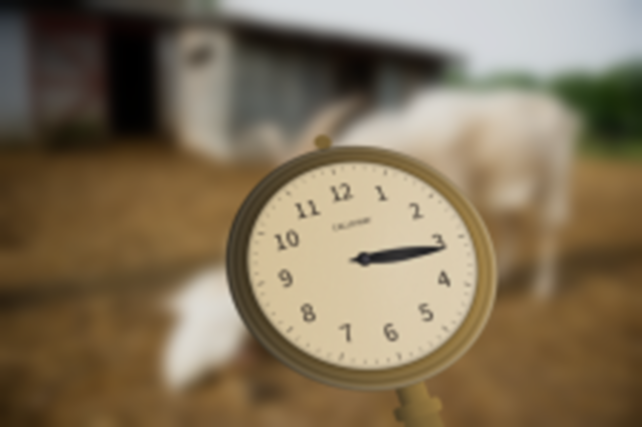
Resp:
3:16
